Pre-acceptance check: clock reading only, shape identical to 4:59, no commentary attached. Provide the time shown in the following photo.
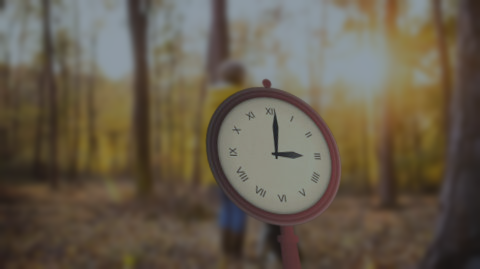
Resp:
3:01
